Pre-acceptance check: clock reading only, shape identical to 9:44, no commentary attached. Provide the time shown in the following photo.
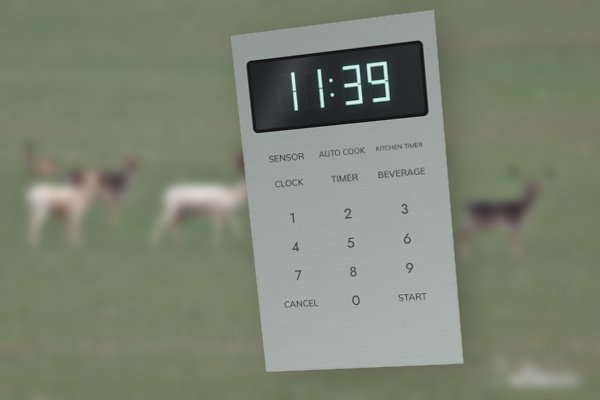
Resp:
11:39
